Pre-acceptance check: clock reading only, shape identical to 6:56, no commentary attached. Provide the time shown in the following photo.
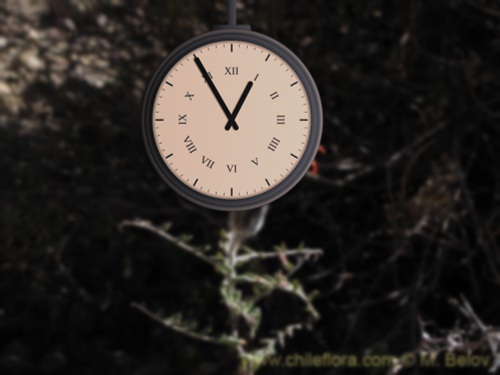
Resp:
12:55
